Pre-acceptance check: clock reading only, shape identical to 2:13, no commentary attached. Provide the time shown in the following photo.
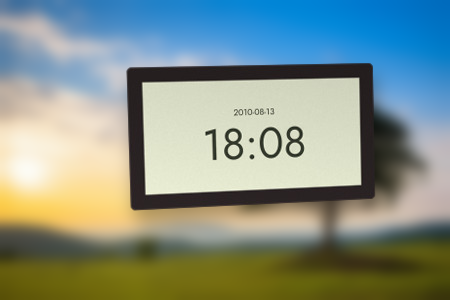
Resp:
18:08
